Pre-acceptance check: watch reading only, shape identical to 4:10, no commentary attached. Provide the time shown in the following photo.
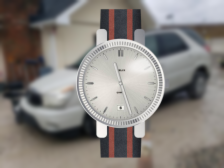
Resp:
11:27
